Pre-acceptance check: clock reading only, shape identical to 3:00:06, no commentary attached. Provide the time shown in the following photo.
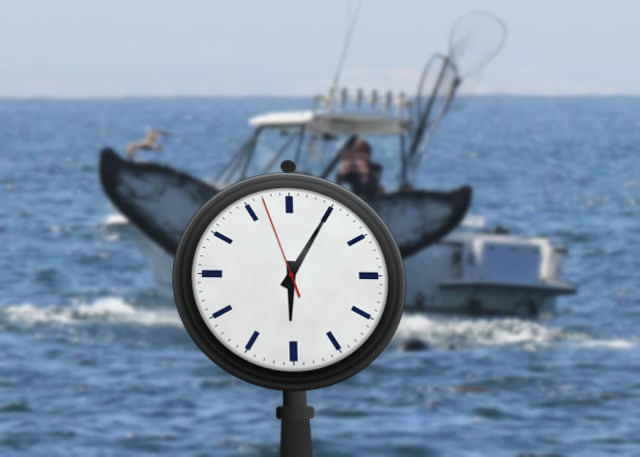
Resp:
6:04:57
